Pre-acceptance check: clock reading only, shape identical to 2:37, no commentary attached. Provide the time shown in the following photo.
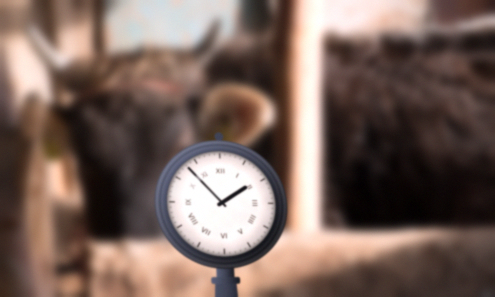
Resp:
1:53
